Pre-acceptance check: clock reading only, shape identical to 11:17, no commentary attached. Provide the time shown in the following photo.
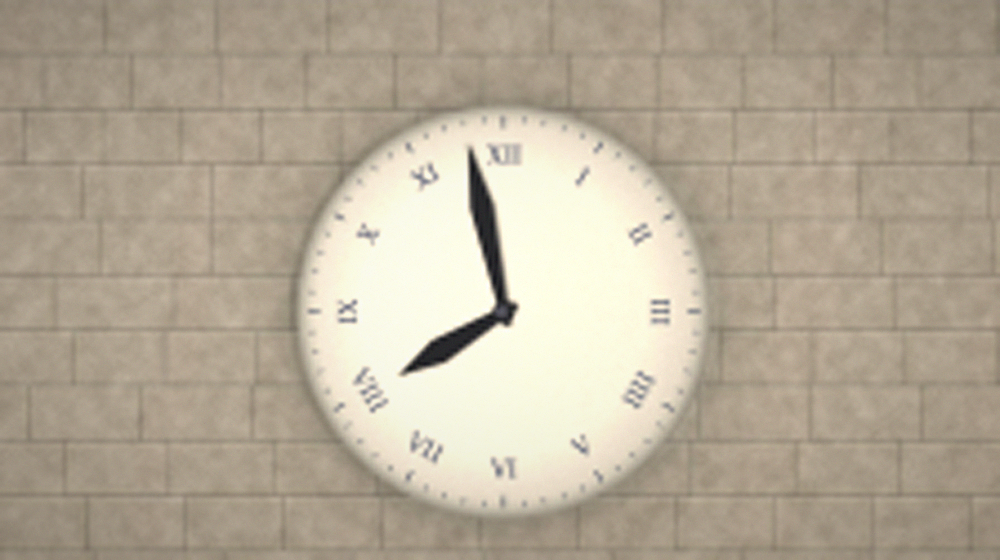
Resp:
7:58
